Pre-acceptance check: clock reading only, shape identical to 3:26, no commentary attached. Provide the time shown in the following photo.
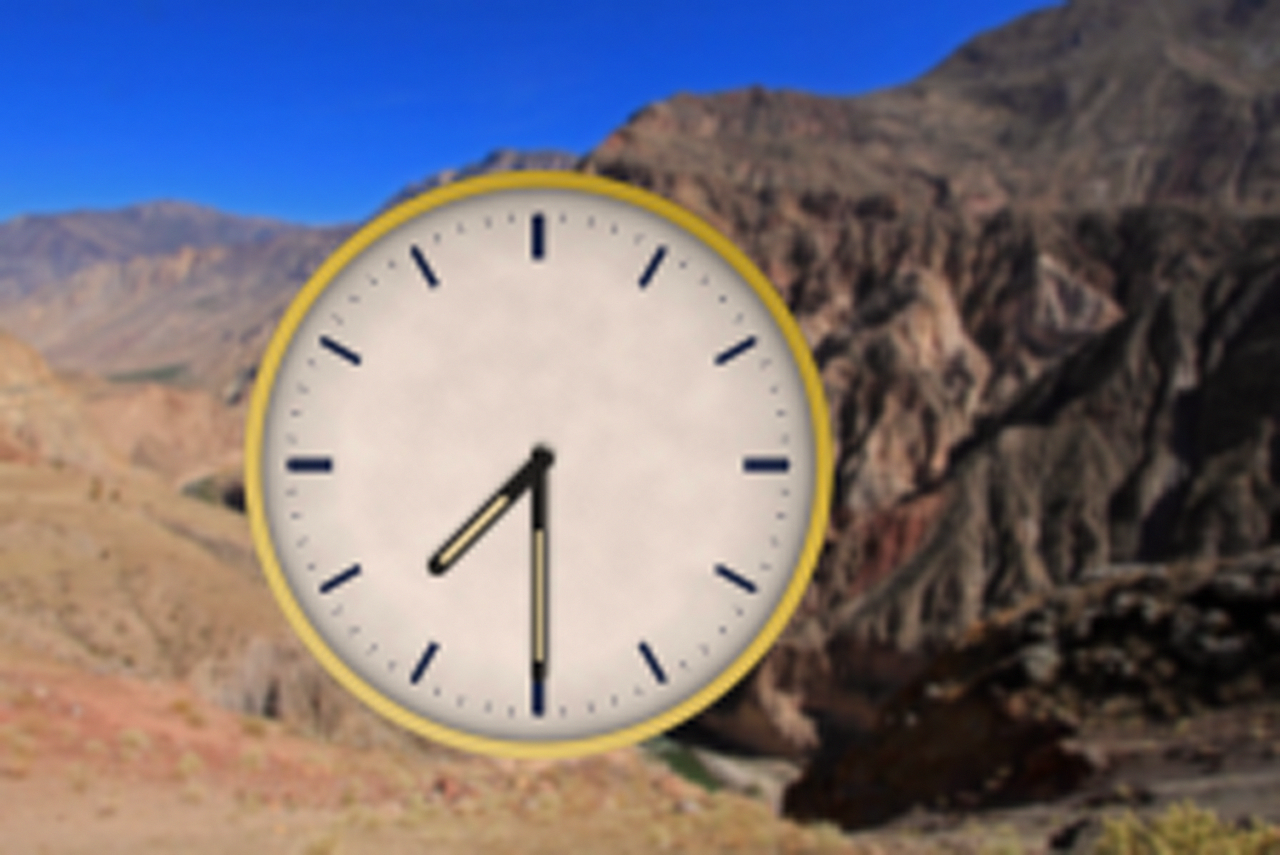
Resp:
7:30
